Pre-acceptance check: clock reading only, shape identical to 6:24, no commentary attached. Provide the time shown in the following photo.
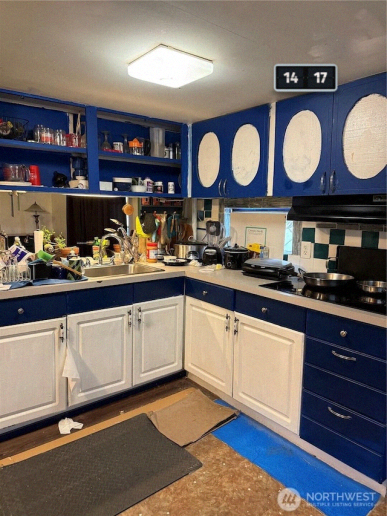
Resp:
14:17
